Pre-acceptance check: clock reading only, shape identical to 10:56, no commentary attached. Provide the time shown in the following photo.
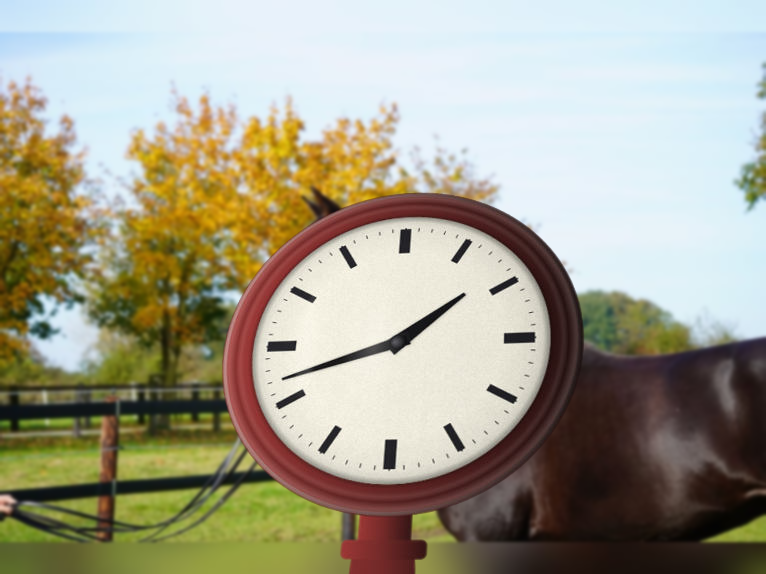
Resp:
1:42
